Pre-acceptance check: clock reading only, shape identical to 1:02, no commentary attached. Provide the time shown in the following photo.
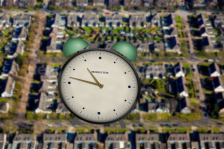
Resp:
10:47
